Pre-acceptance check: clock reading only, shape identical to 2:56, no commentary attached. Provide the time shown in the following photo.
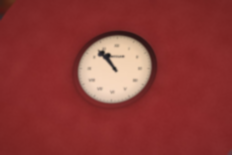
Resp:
10:53
